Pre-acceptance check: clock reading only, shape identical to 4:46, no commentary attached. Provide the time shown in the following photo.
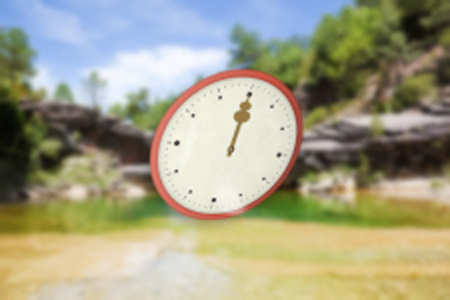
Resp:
12:00
